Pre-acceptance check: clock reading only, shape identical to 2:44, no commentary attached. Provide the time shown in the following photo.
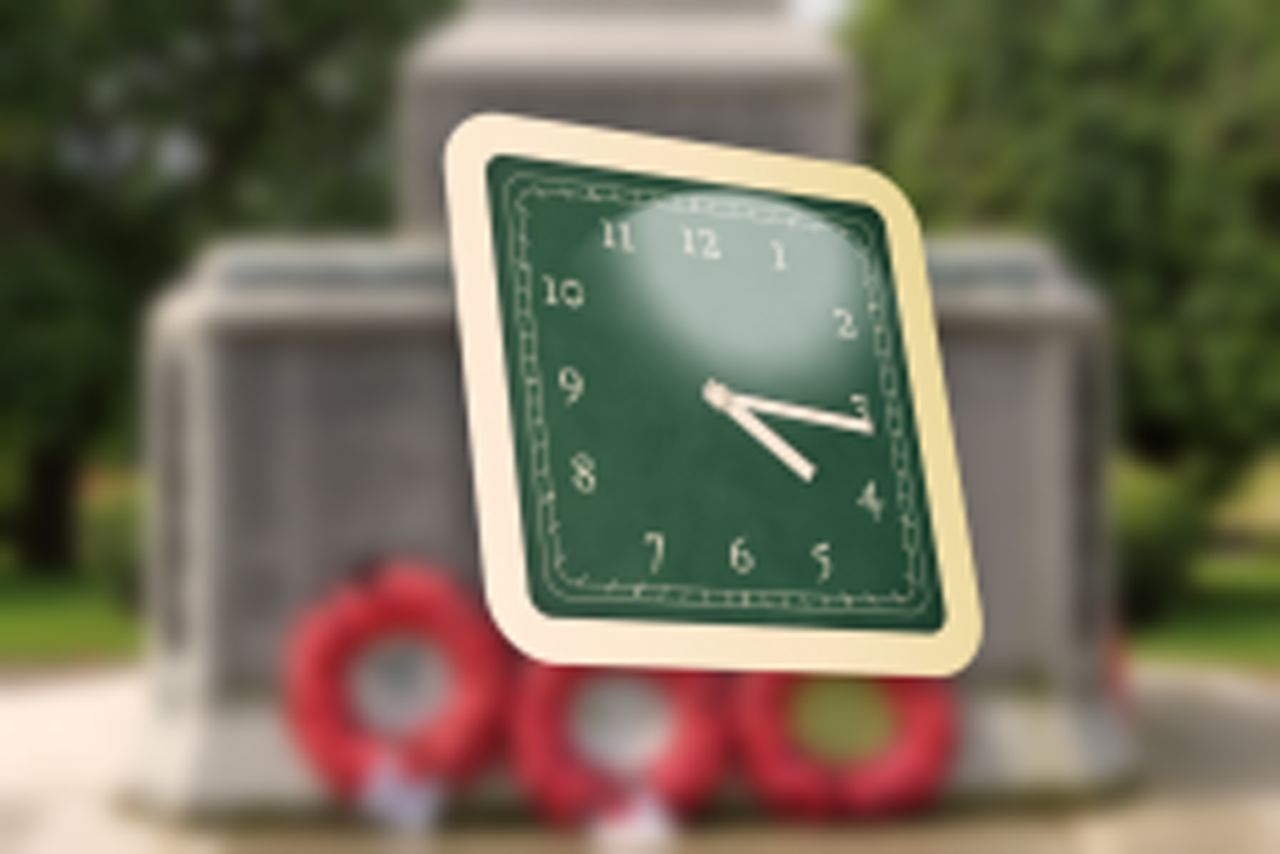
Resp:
4:16
